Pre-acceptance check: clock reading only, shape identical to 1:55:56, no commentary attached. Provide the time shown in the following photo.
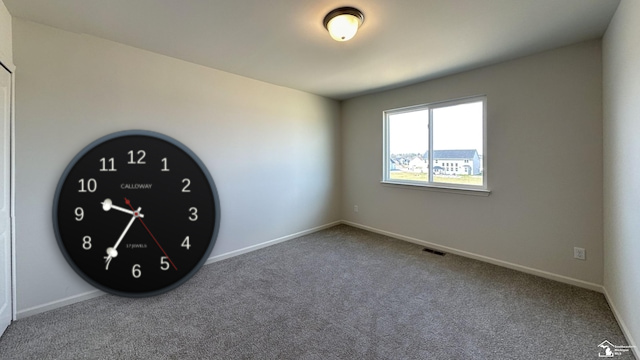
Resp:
9:35:24
